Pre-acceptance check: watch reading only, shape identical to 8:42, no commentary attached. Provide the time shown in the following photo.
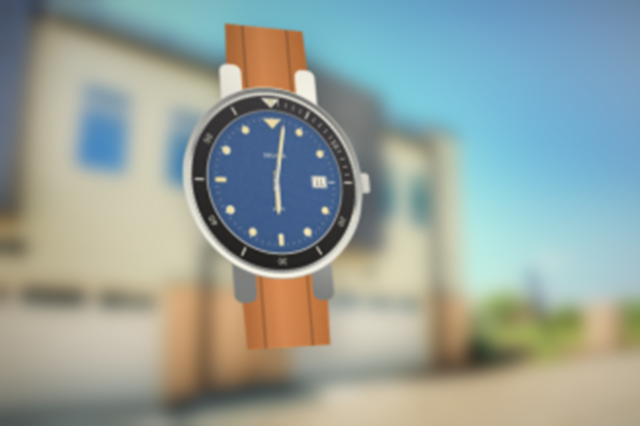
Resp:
6:02
